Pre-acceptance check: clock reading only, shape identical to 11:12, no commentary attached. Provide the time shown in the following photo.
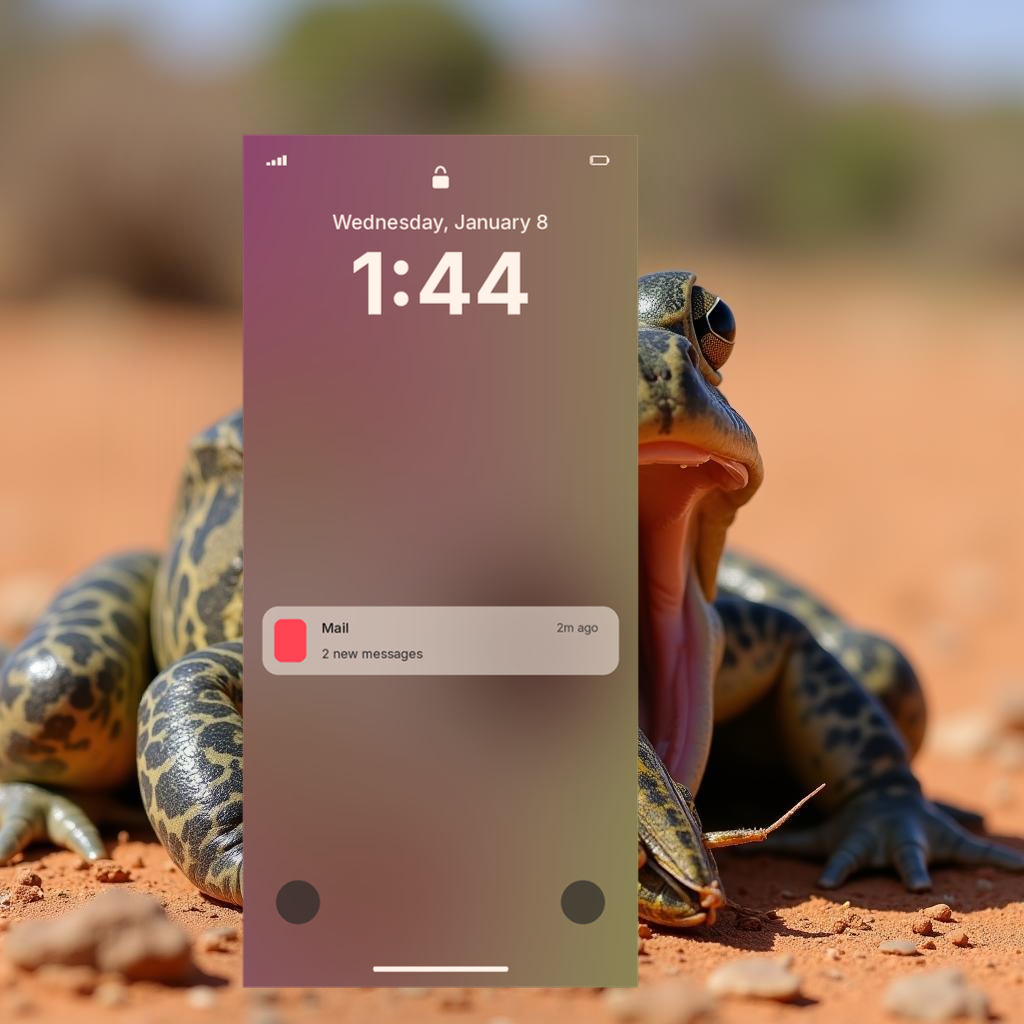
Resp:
1:44
